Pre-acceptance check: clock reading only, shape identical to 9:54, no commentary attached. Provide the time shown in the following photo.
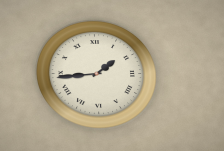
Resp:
1:44
